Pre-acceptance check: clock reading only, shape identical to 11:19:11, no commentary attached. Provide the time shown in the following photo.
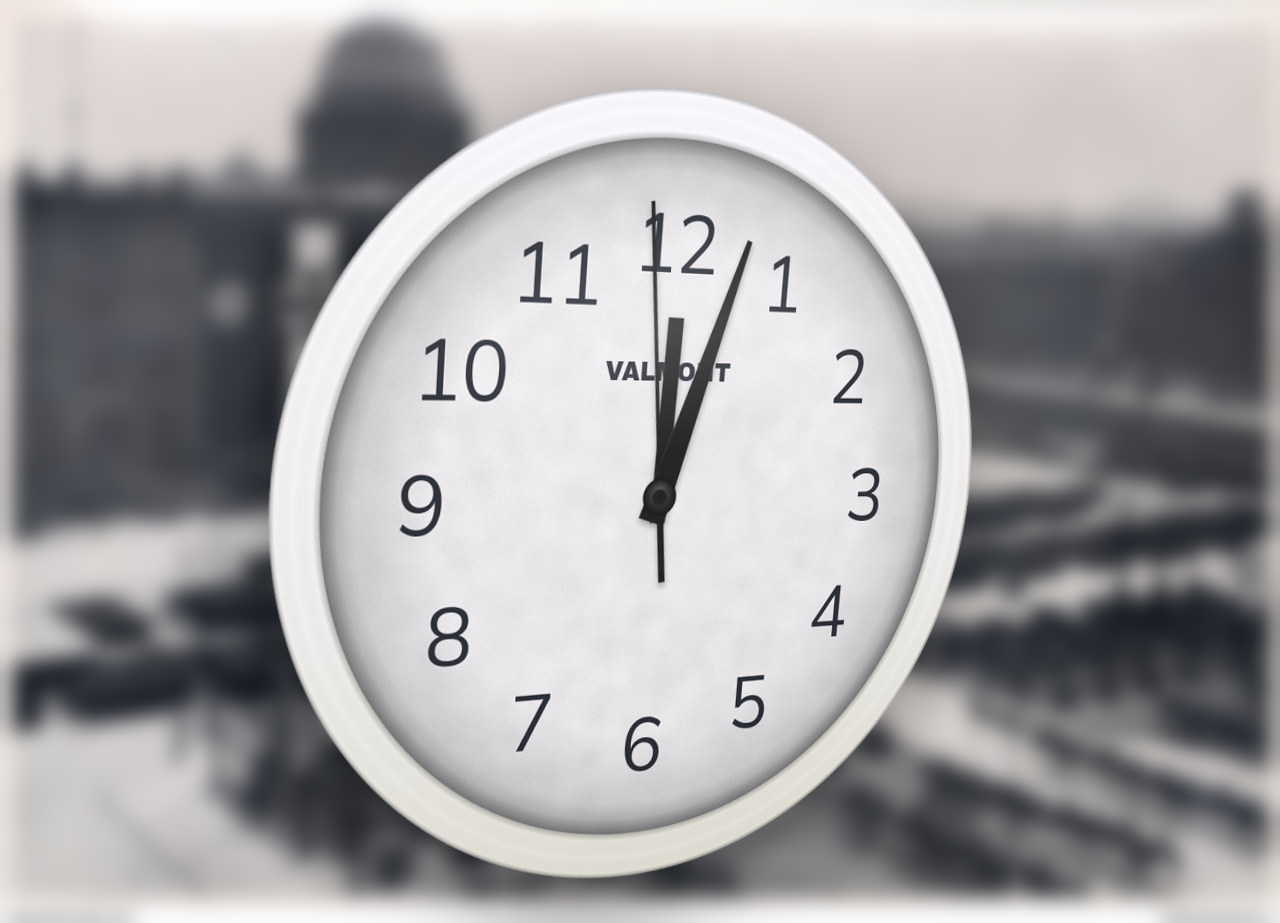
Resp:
12:02:59
